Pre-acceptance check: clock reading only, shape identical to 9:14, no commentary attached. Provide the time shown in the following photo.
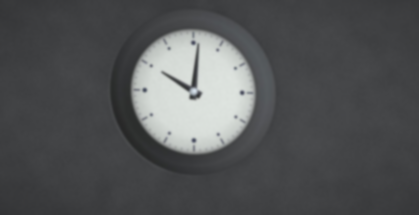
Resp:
10:01
